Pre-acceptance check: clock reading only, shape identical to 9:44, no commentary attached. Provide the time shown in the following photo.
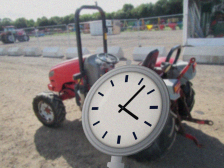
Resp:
4:07
